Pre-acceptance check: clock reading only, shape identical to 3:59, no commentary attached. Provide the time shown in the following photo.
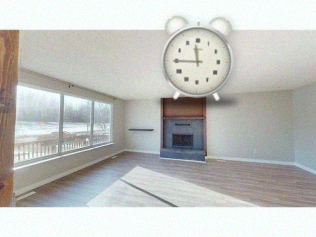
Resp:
11:45
